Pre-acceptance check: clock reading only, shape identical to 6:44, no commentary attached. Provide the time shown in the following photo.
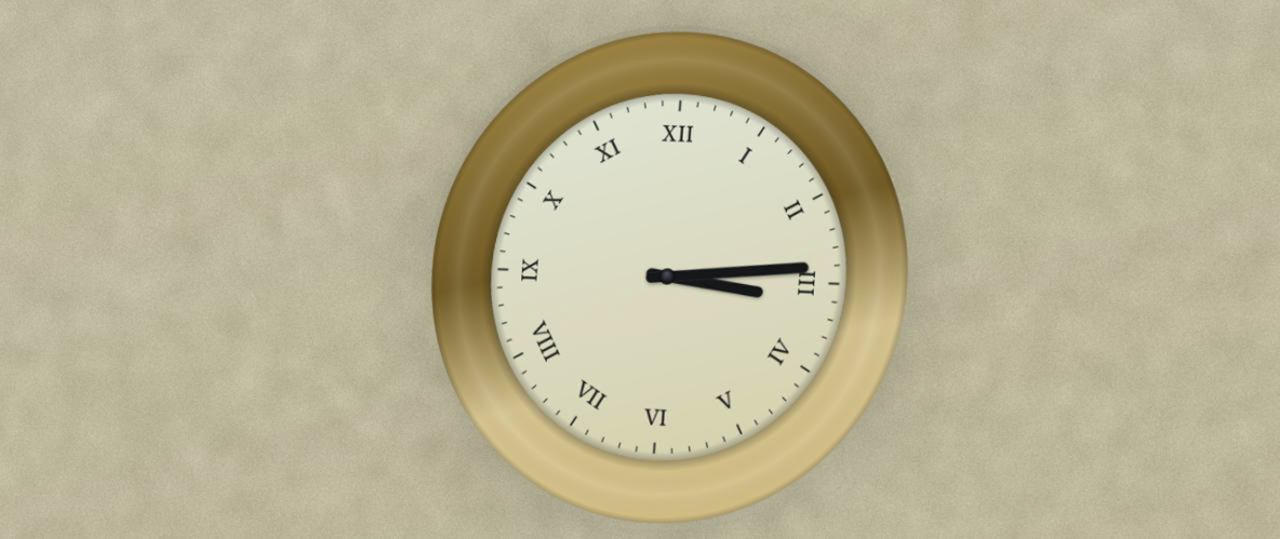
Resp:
3:14
